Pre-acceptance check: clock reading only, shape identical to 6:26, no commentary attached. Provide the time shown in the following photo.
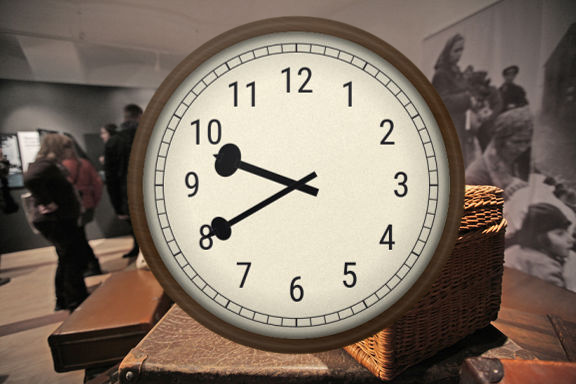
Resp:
9:40
